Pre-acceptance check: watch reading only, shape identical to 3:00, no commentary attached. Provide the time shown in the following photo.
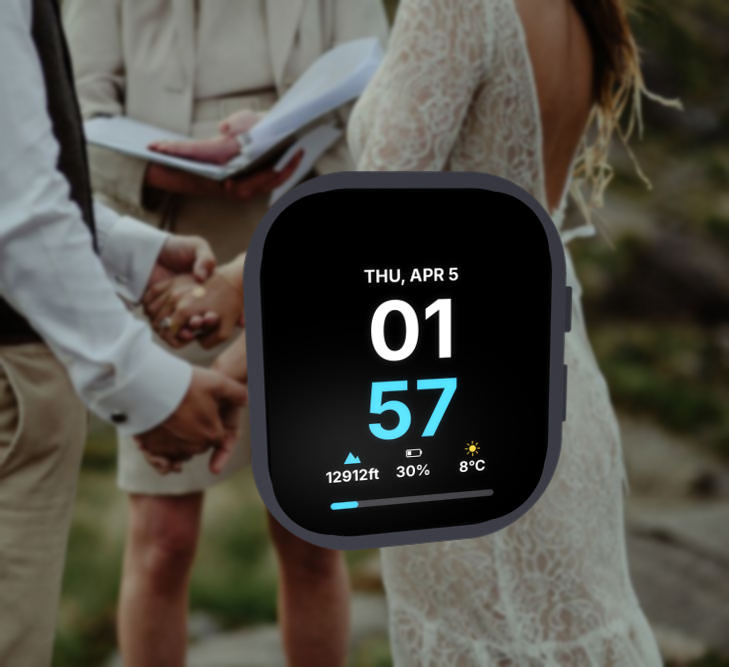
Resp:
1:57
